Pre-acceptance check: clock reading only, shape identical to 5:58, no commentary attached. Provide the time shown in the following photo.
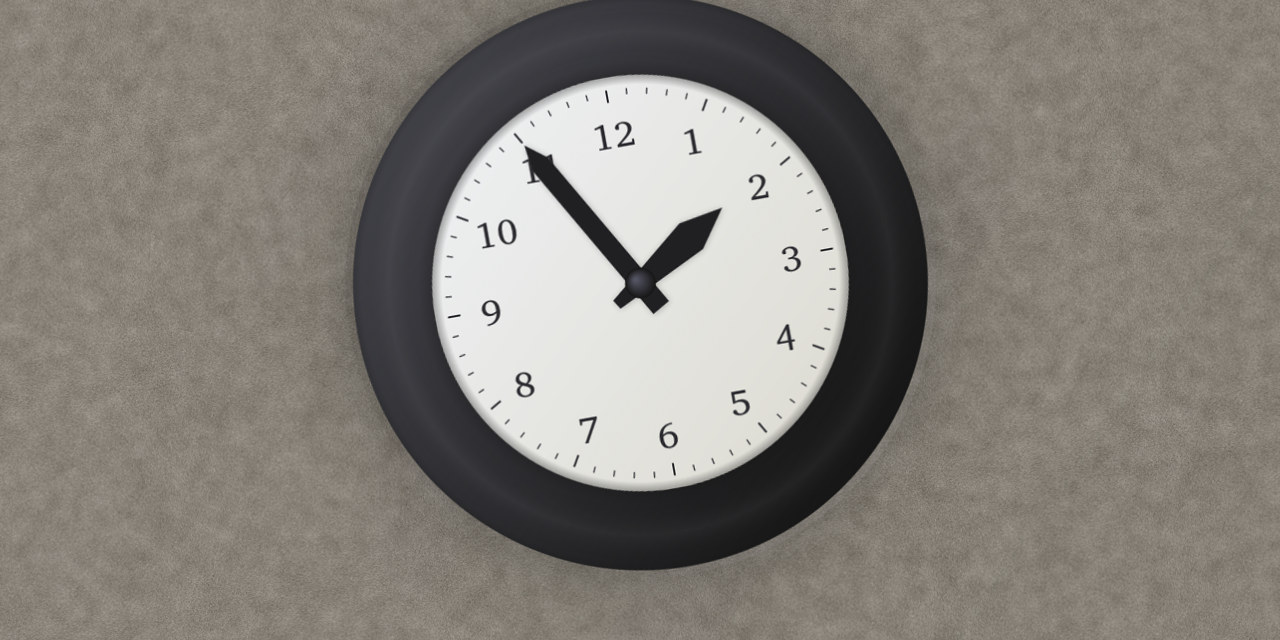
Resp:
1:55
